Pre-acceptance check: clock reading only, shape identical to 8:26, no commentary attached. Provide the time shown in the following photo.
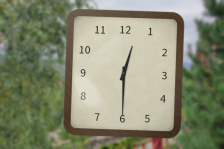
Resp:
12:30
